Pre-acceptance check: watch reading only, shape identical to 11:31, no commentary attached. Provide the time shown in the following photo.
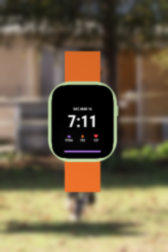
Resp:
7:11
